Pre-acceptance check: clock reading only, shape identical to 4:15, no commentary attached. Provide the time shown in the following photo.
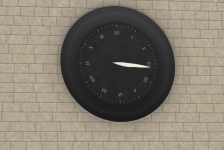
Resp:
3:16
